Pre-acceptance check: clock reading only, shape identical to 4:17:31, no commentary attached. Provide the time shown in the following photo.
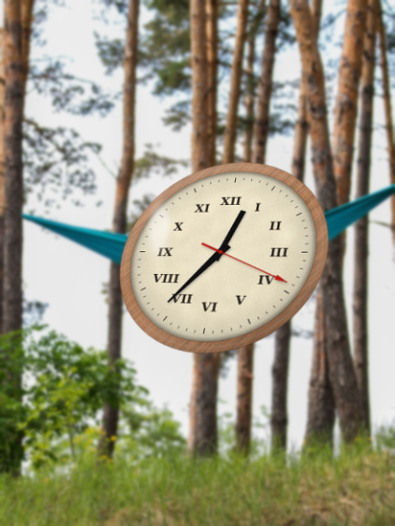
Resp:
12:36:19
